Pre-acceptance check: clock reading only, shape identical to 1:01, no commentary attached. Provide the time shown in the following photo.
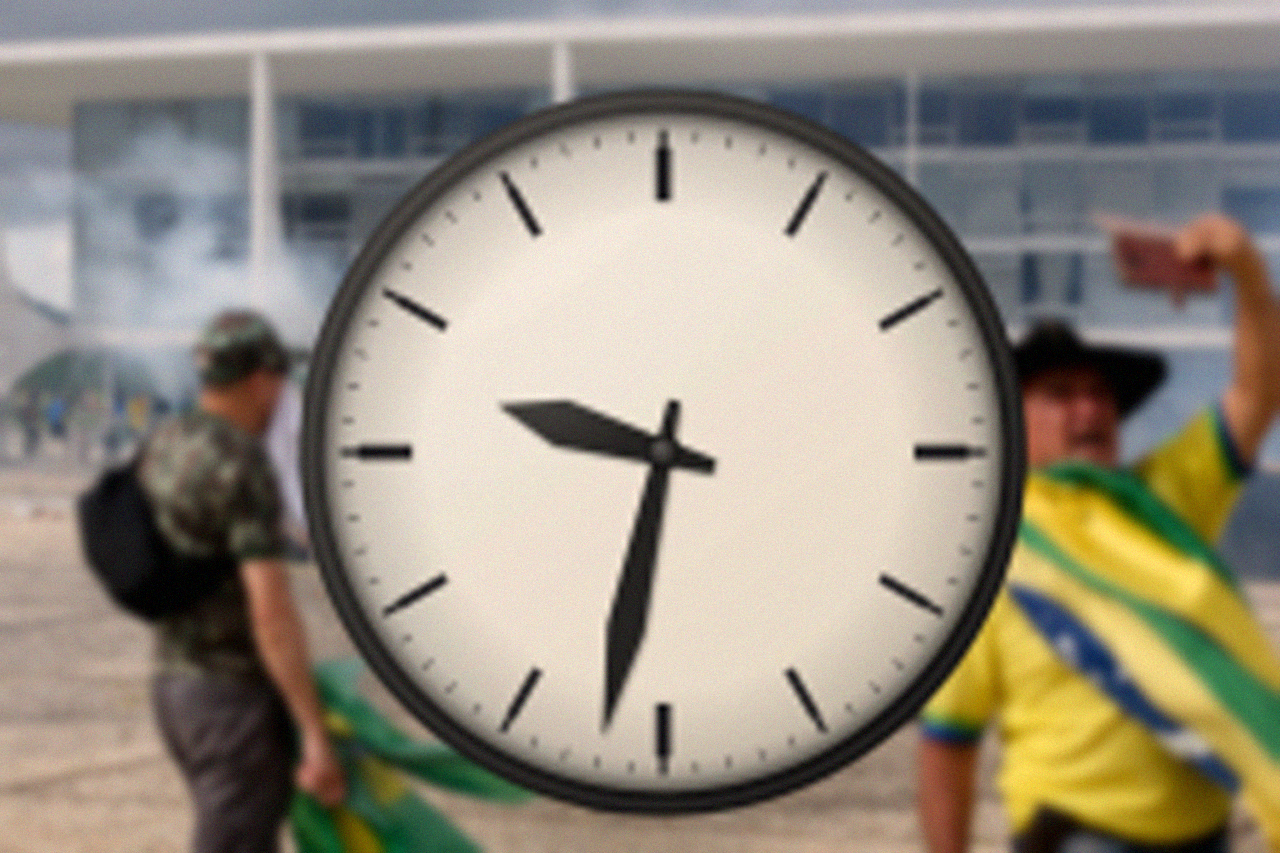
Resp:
9:32
